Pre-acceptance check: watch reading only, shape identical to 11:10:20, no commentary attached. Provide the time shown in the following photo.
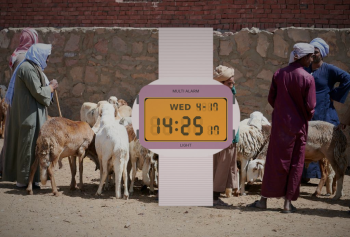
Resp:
14:25:17
